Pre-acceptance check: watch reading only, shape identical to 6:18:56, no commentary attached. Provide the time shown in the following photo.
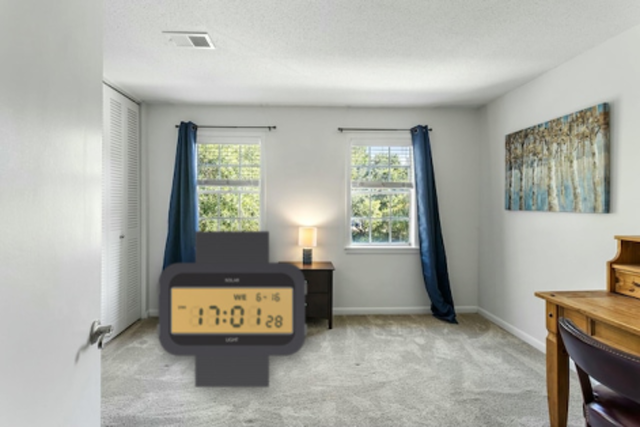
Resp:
17:01:28
